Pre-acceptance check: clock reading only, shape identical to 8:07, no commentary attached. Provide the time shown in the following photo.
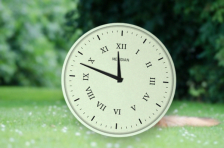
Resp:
11:48
